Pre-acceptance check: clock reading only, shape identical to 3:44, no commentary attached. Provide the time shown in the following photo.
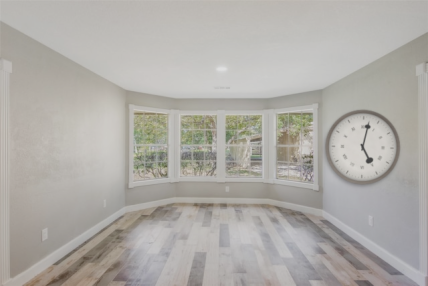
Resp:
5:02
